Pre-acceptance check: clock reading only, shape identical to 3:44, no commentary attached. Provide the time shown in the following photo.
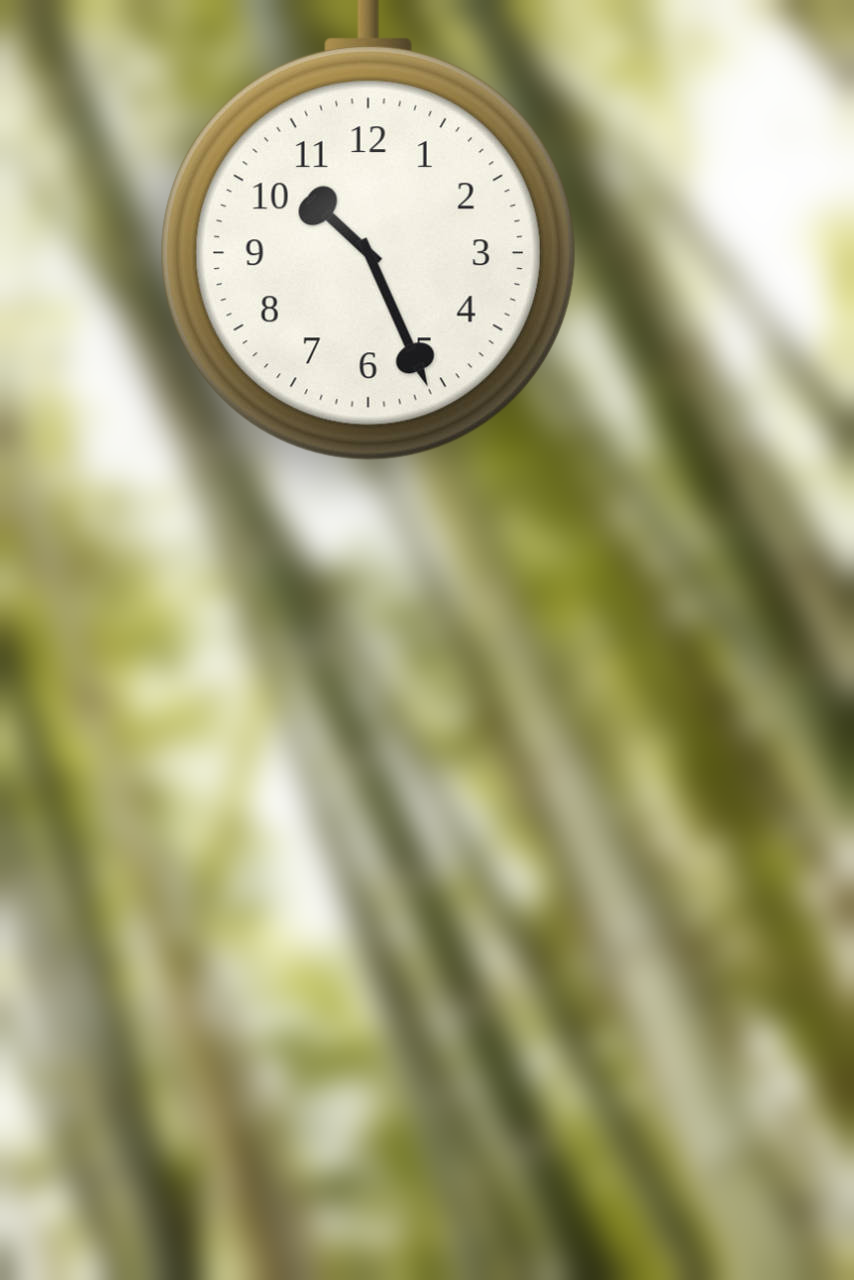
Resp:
10:26
